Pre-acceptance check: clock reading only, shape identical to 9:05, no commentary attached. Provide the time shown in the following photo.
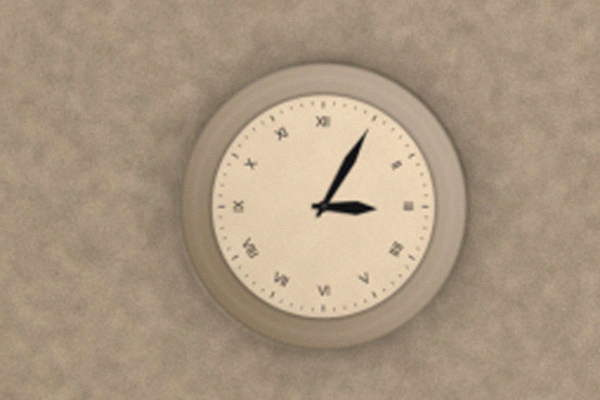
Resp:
3:05
